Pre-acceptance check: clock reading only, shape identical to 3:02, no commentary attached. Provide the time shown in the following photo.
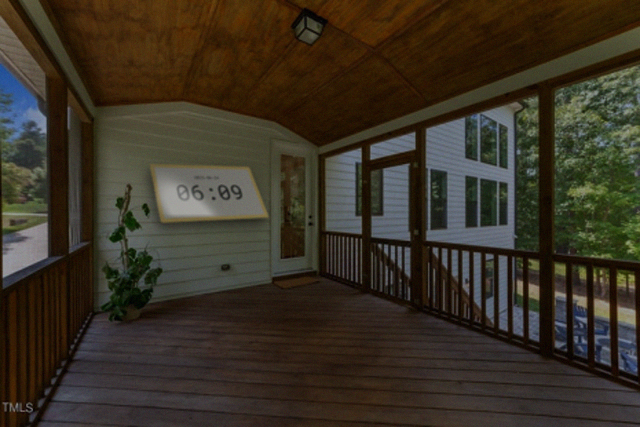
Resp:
6:09
